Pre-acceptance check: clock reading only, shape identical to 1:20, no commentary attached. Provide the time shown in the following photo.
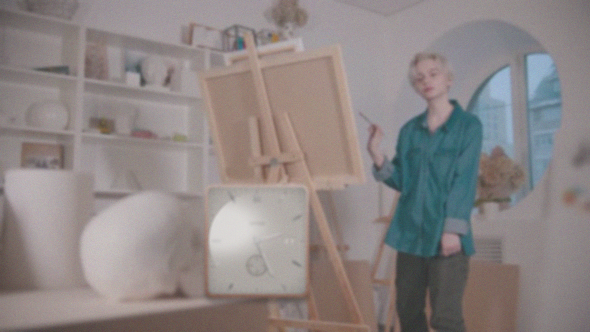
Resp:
2:26
